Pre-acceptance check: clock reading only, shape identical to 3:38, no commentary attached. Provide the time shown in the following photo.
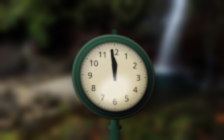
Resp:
11:59
